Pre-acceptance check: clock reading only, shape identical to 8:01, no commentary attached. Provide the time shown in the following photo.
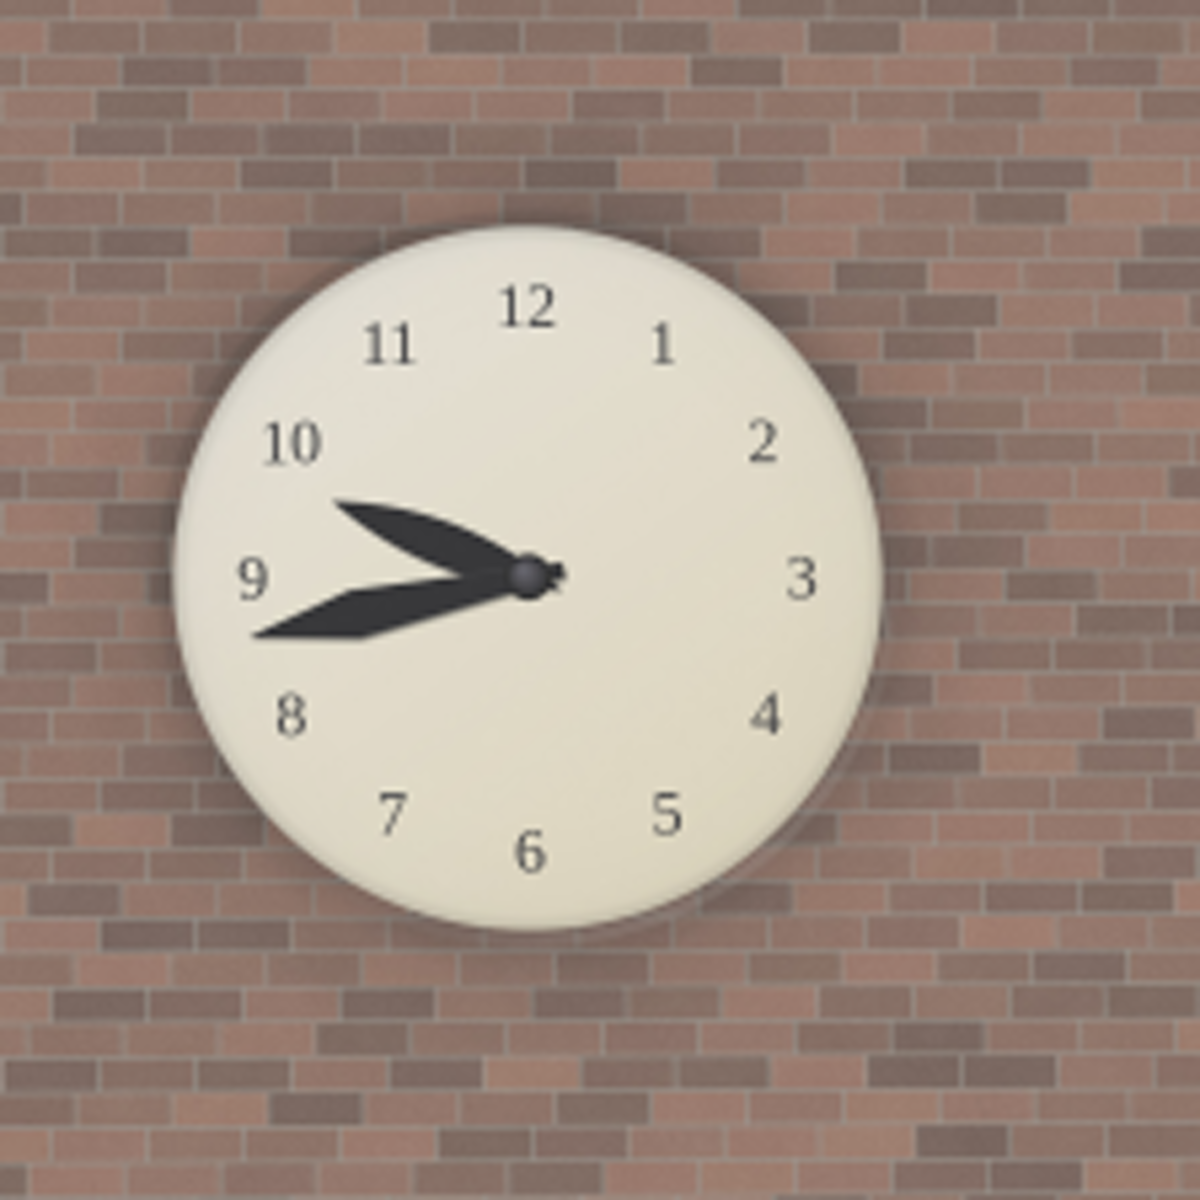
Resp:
9:43
